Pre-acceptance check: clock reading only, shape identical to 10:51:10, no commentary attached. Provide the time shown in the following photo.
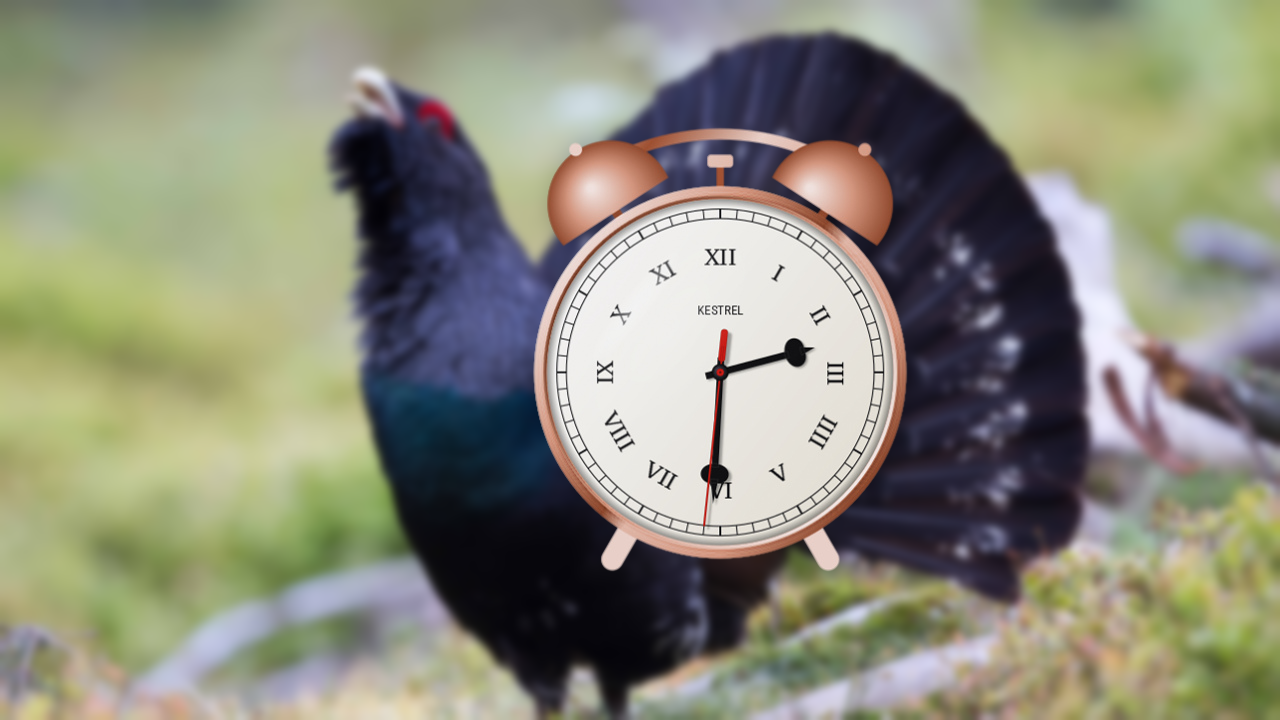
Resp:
2:30:31
